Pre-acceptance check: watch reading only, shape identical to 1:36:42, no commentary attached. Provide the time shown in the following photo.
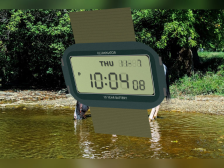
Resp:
10:04:08
